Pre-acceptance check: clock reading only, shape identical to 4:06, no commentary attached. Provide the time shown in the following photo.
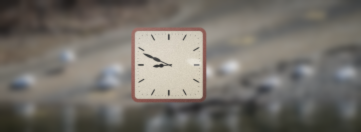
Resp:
8:49
